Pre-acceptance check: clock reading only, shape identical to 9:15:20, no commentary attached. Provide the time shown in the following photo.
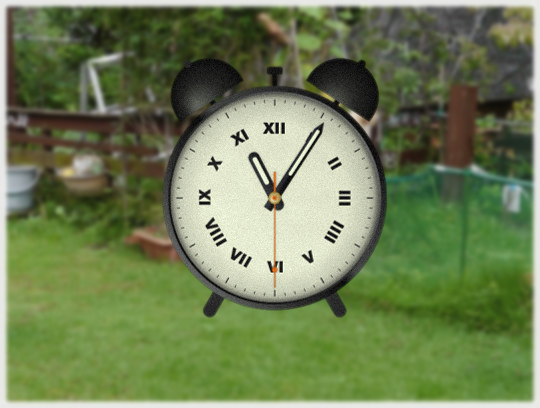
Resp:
11:05:30
